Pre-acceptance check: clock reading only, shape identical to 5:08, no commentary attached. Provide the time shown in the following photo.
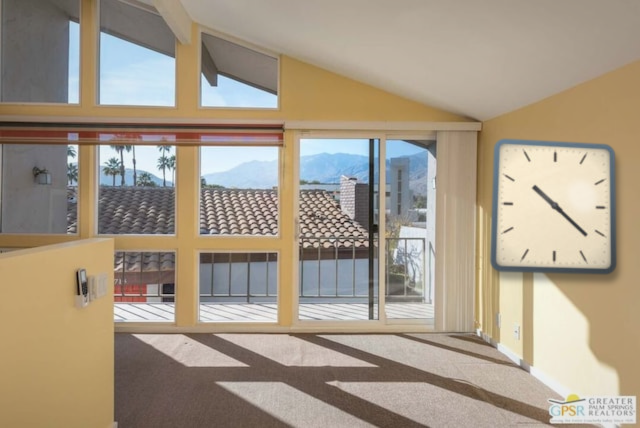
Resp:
10:22
